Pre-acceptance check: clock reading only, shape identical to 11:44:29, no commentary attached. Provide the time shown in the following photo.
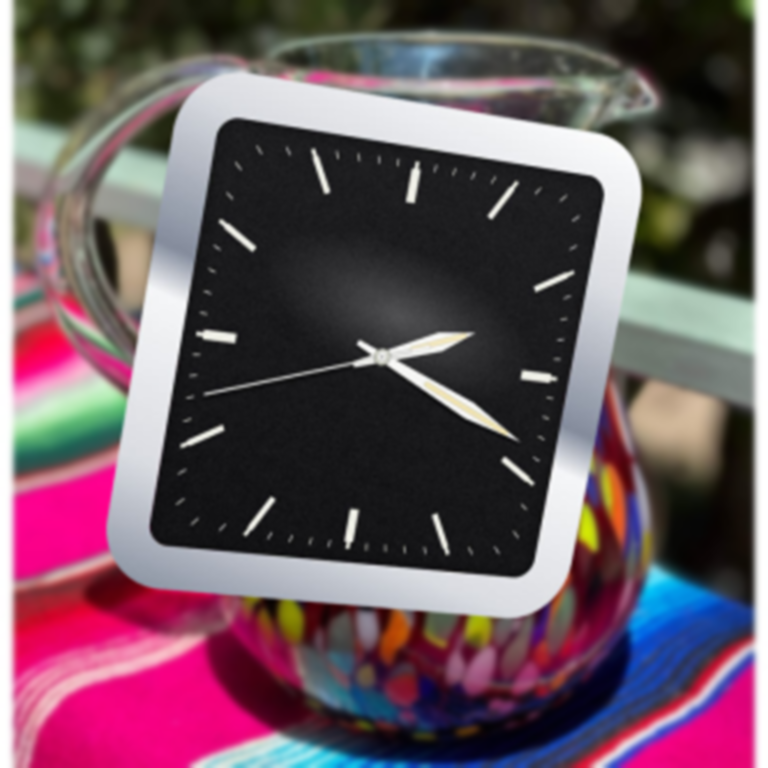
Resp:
2:18:42
